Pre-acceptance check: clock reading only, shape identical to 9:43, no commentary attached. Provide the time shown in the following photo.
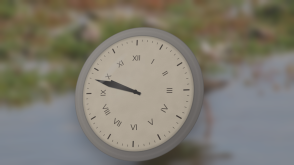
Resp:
9:48
